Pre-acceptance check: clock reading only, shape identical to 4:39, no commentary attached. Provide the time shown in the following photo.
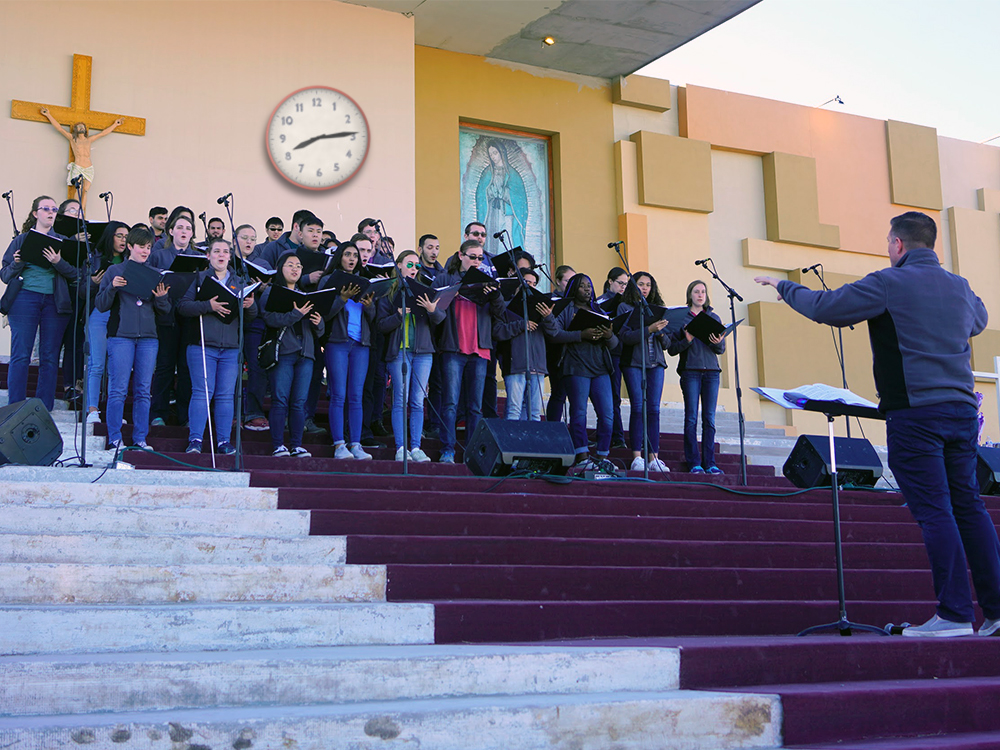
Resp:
8:14
